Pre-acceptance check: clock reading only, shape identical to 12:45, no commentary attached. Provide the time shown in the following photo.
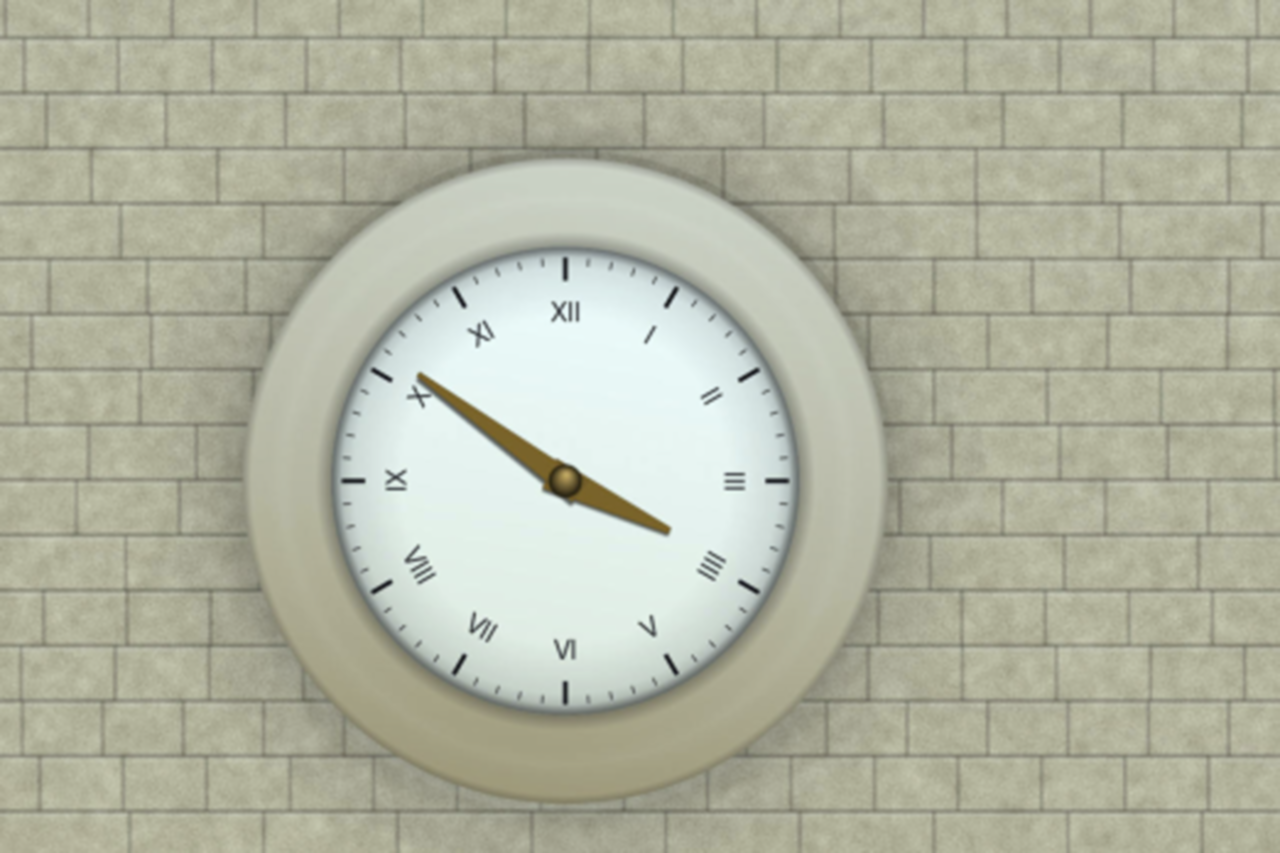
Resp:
3:51
